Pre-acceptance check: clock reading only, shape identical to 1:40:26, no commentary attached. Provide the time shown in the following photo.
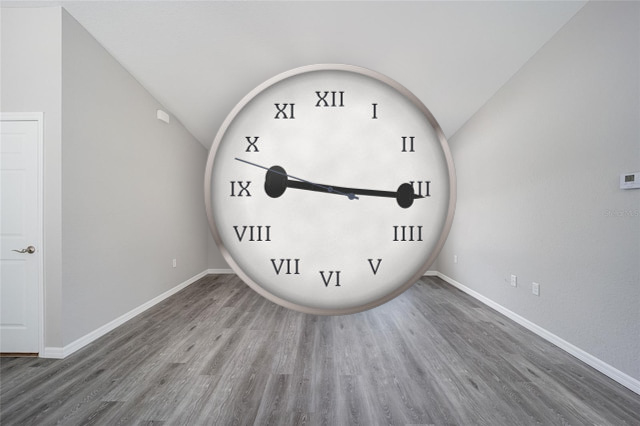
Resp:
9:15:48
